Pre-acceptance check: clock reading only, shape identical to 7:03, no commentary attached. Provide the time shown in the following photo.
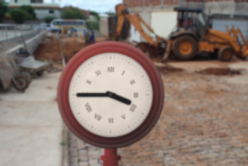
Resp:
3:45
